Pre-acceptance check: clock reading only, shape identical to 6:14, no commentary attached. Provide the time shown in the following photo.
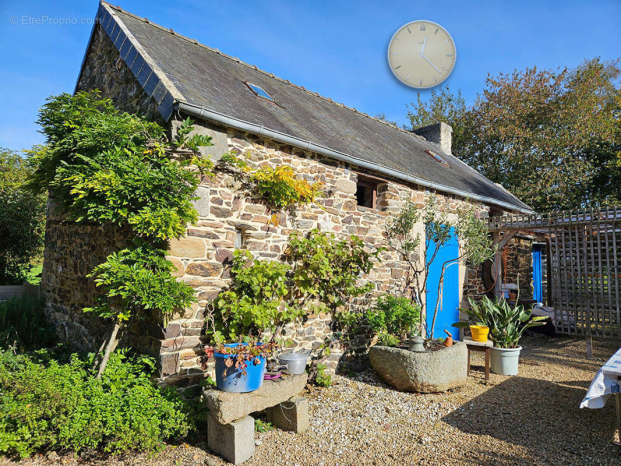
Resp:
12:22
